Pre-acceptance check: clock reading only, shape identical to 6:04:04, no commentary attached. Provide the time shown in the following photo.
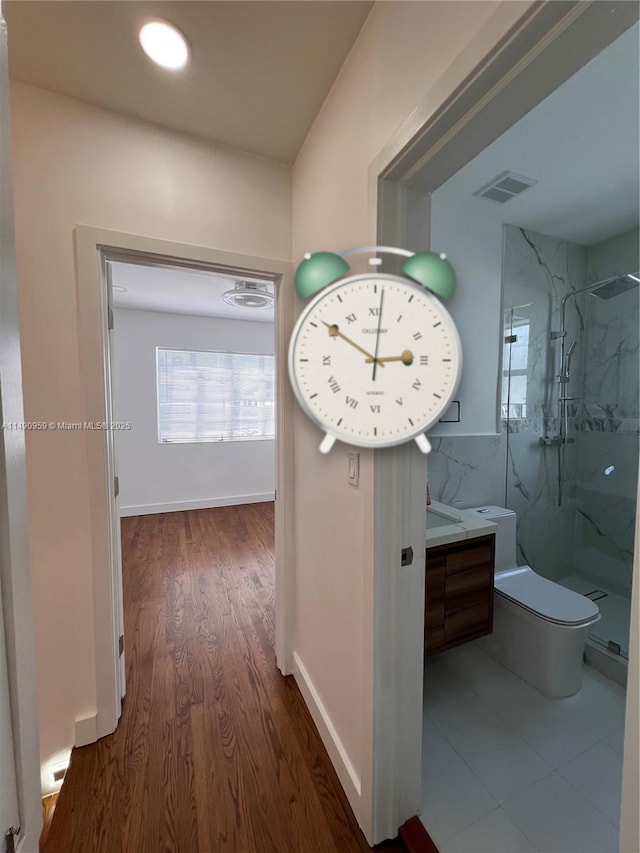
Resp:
2:51:01
